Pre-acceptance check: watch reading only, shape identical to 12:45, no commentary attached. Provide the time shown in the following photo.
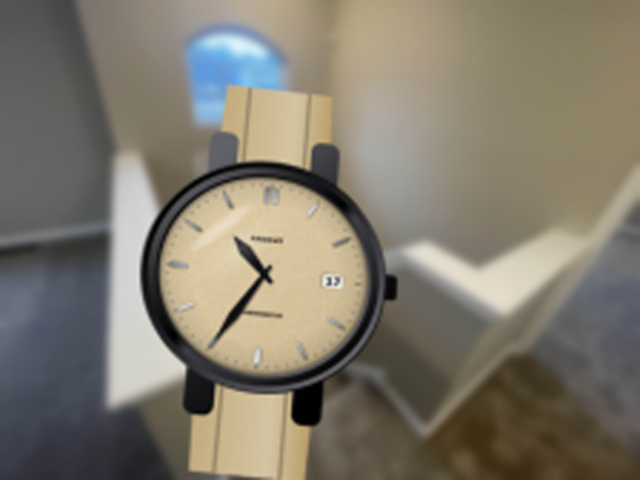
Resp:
10:35
